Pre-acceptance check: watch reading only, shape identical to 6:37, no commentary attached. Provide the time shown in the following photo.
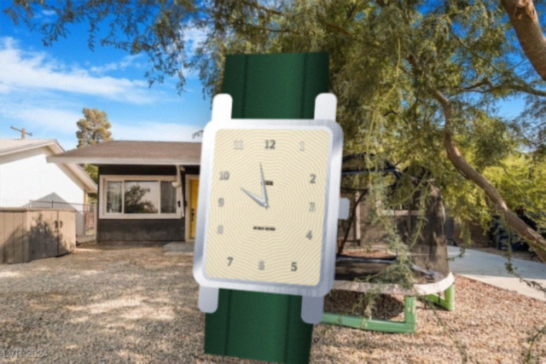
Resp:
9:58
